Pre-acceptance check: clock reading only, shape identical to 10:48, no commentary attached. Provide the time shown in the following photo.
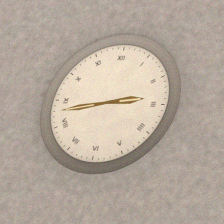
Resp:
2:43
